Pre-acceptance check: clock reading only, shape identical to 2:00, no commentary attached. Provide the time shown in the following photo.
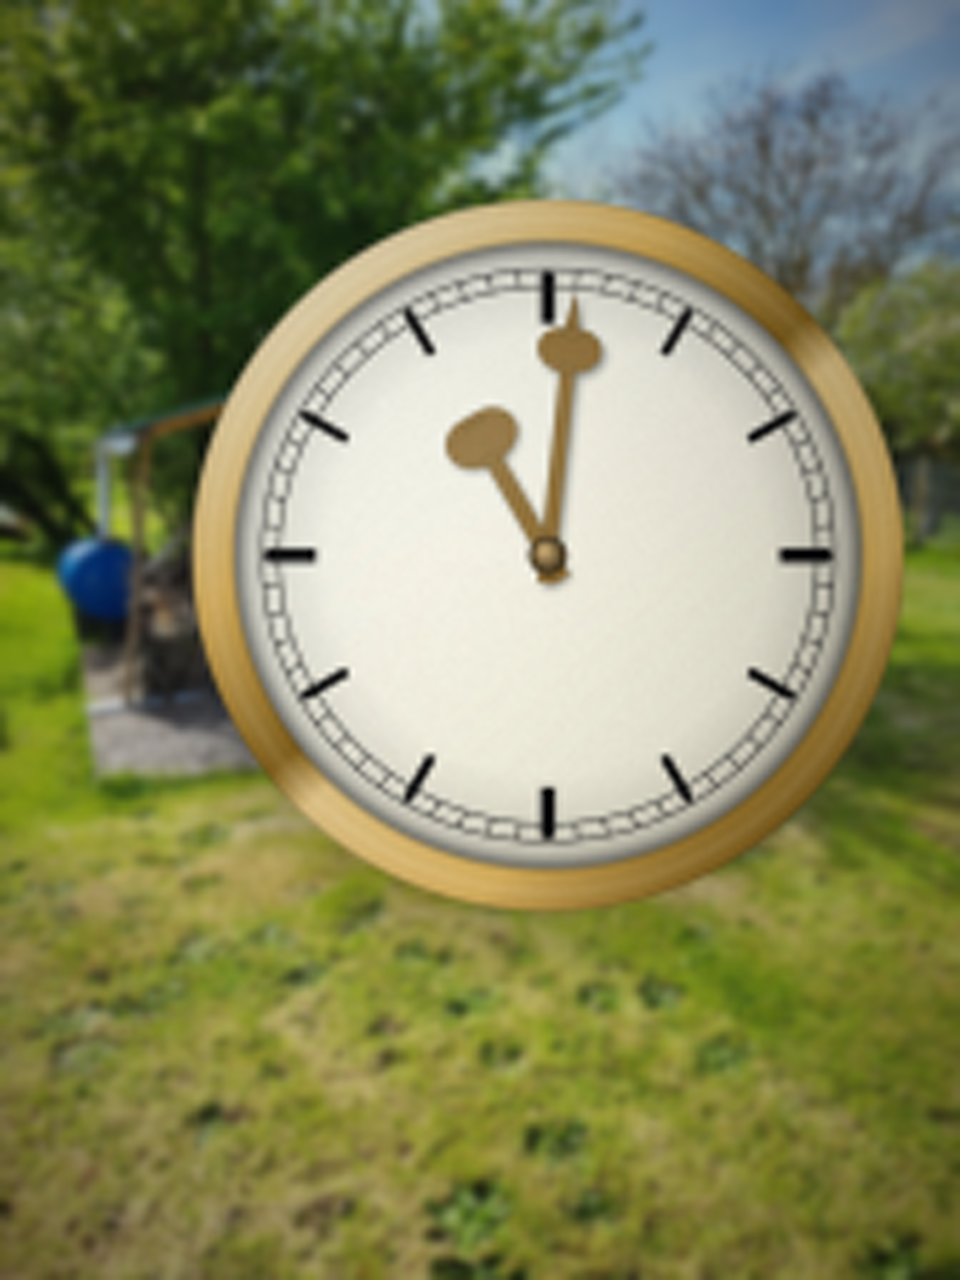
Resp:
11:01
